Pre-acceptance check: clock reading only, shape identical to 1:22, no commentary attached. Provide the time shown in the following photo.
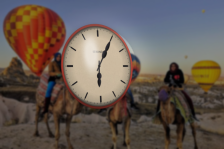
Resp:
6:05
